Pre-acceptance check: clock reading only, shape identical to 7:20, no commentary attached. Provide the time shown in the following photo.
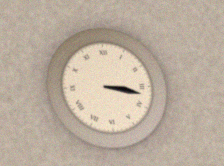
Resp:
3:17
